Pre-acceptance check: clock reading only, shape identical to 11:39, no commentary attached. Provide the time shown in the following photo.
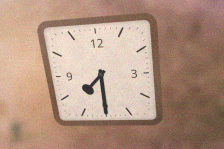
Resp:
7:30
